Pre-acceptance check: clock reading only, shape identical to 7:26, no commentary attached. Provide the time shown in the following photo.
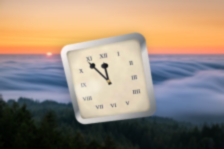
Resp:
11:54
